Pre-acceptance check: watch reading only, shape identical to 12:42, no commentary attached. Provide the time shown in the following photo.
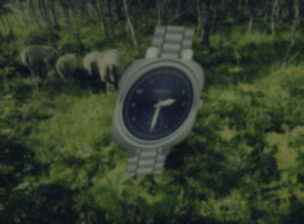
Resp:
2:31
